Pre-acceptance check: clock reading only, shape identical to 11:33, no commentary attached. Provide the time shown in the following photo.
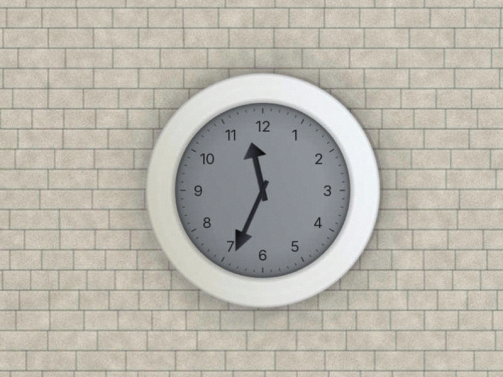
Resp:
11:34
